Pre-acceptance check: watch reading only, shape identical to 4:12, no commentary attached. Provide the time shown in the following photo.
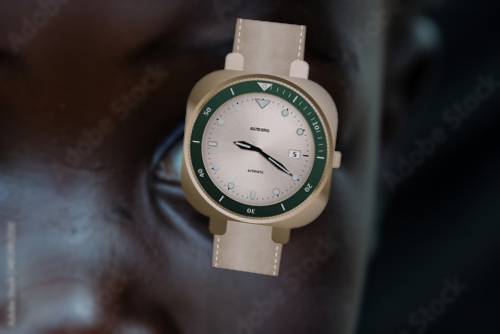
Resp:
9:20
